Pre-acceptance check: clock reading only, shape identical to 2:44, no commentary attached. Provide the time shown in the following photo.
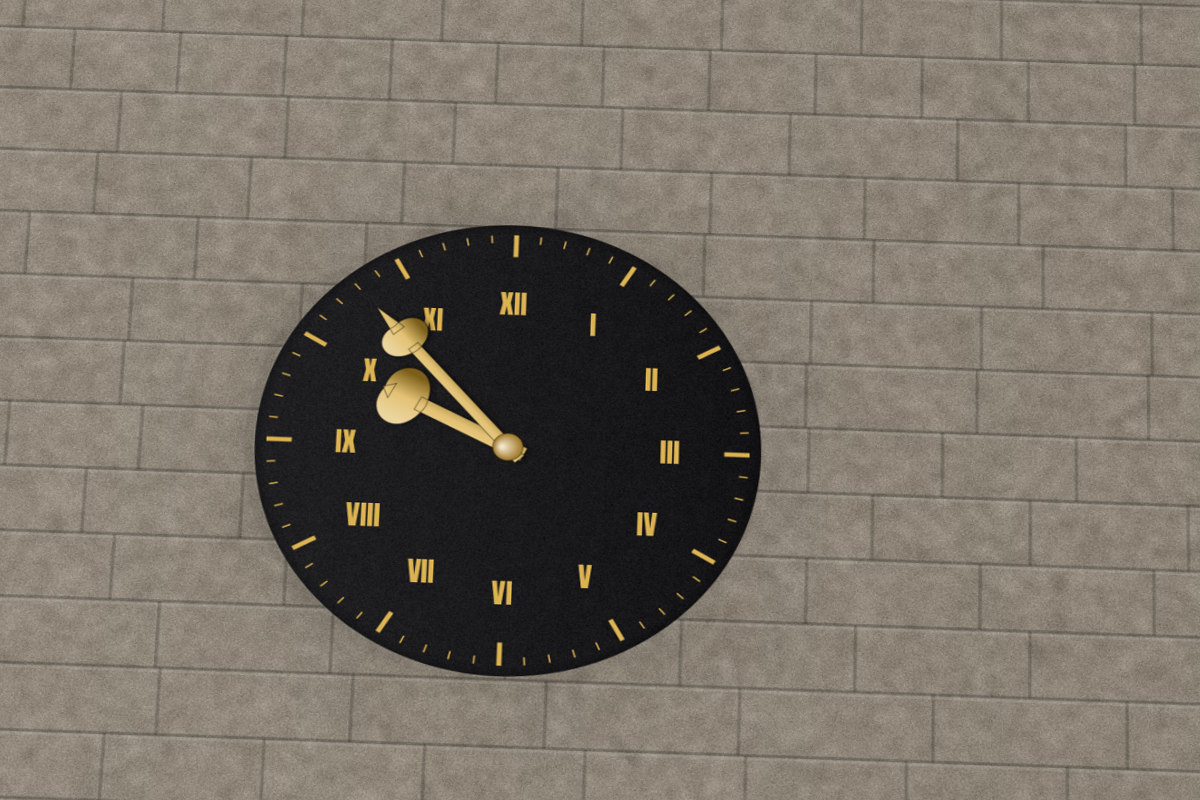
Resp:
9:53
